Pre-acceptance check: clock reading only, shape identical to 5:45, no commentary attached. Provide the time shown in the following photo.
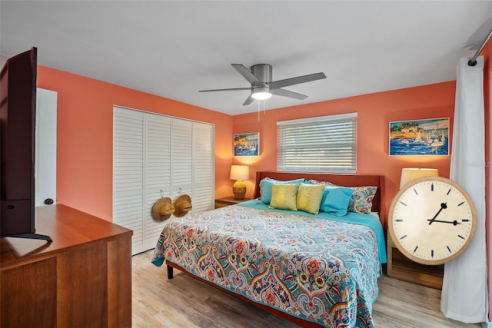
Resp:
1:16
